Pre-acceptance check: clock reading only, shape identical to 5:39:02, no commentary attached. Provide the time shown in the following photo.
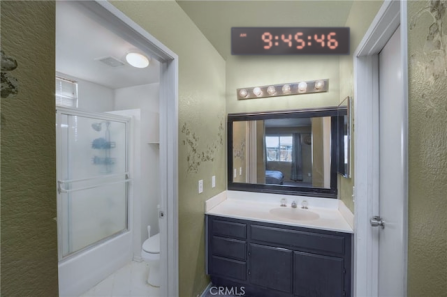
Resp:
9:45:46
